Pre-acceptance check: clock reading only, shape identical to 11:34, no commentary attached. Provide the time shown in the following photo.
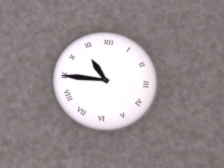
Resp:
10:45
